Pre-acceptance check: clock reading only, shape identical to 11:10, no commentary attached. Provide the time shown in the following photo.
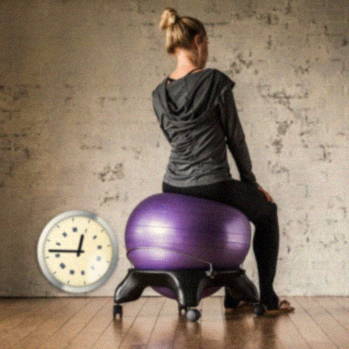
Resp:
12:47
